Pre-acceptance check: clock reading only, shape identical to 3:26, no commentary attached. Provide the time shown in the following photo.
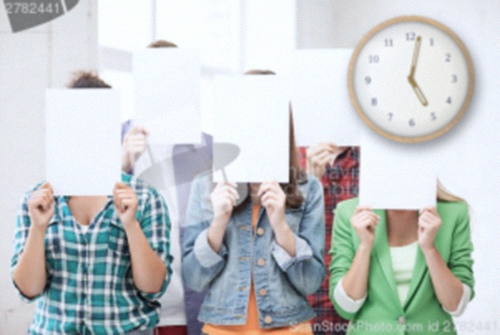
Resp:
5:02
